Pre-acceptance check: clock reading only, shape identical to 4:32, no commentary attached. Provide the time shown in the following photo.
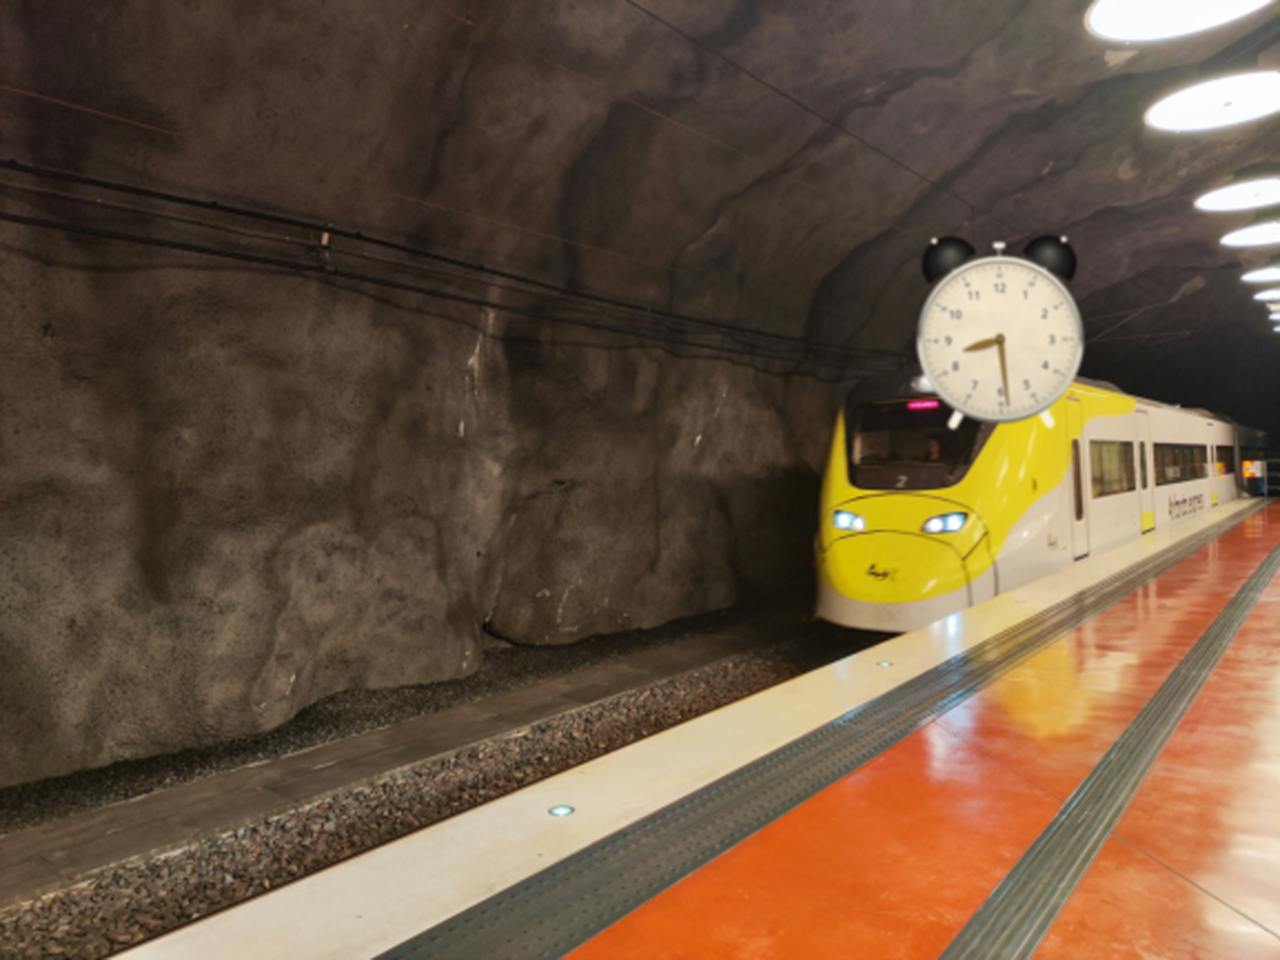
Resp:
8:29
